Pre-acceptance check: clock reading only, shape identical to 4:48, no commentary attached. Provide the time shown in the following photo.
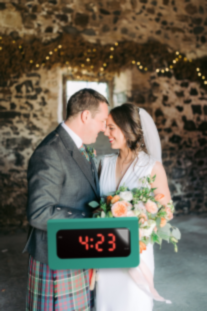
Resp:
4:23
